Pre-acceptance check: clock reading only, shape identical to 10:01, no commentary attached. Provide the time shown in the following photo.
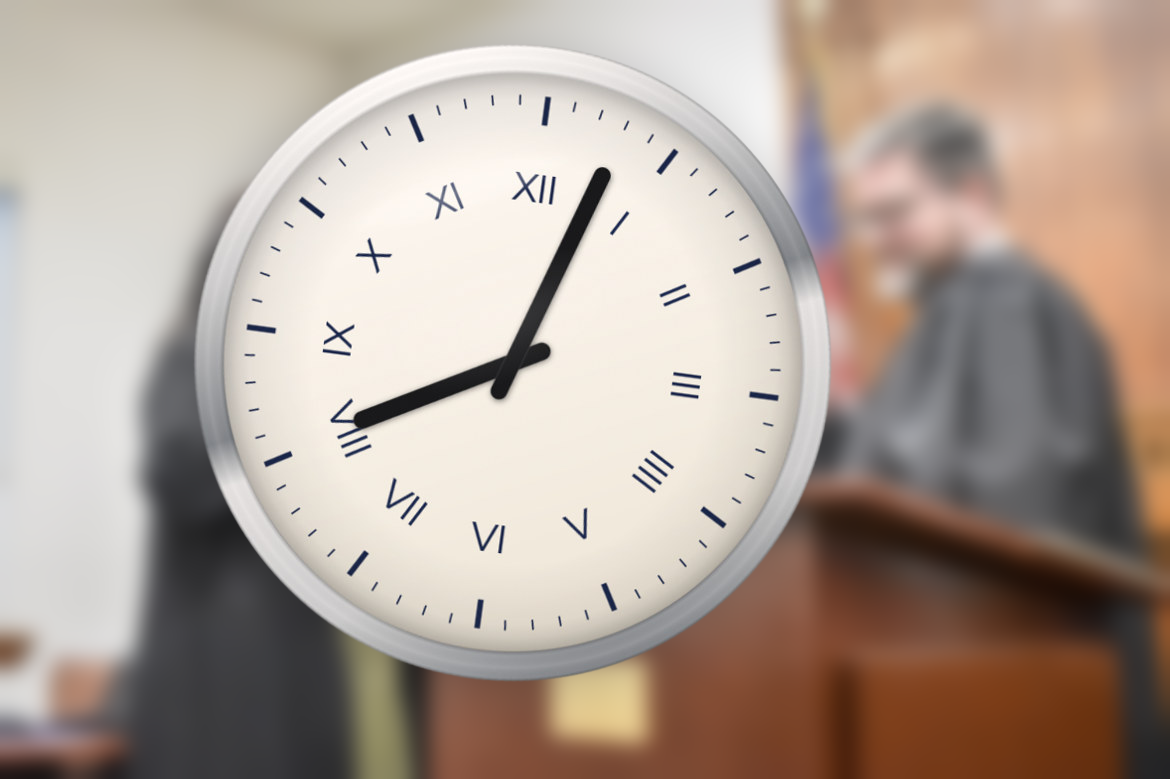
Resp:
8:03
